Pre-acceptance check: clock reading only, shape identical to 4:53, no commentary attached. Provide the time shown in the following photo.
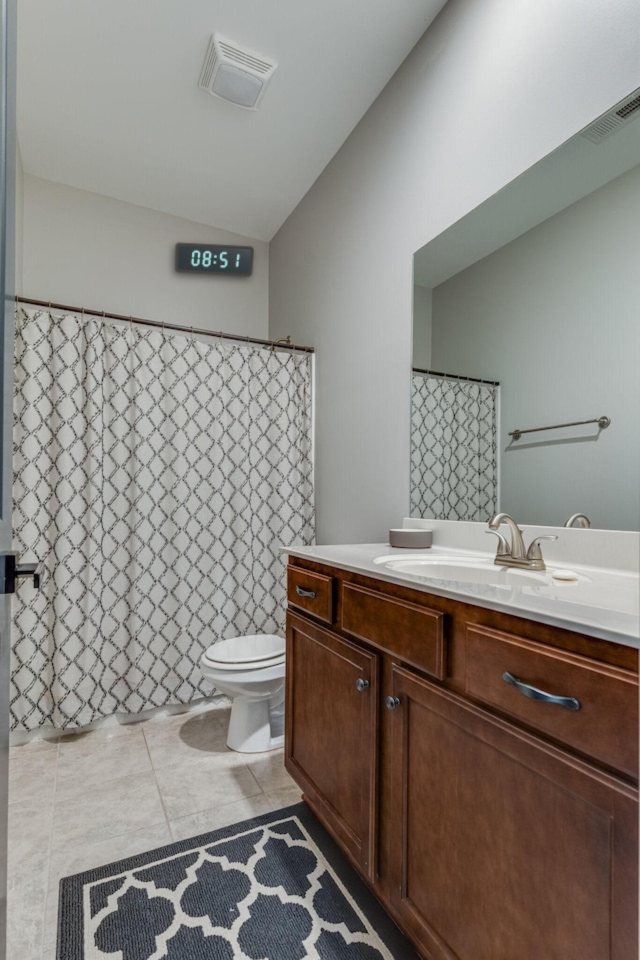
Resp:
8:51
